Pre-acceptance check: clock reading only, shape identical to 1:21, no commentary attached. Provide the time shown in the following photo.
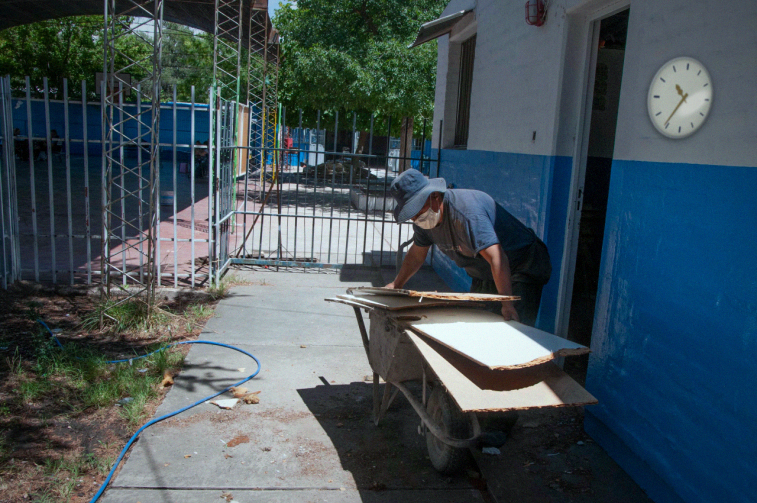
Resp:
10:36
